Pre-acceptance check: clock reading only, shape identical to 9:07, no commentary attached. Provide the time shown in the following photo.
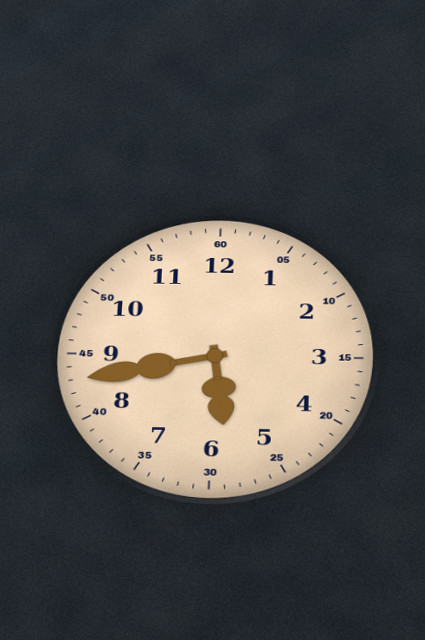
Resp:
5:43
